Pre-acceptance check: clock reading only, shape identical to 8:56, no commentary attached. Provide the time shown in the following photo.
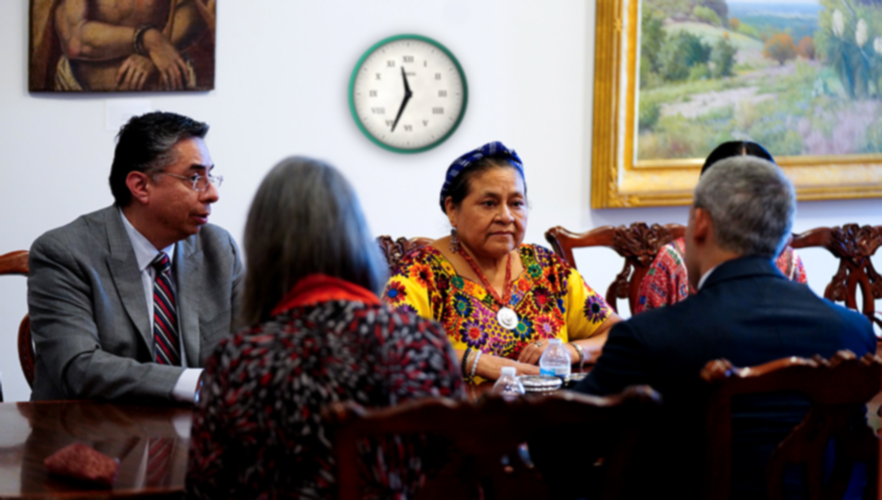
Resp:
11:34
